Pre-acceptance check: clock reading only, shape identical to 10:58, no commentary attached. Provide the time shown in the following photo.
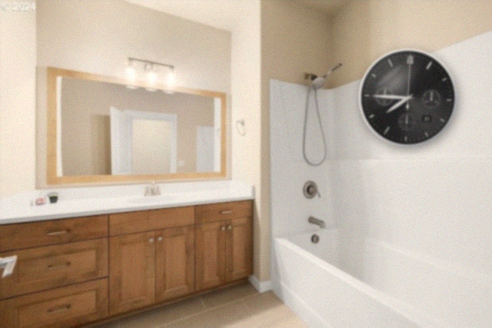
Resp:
7:45
